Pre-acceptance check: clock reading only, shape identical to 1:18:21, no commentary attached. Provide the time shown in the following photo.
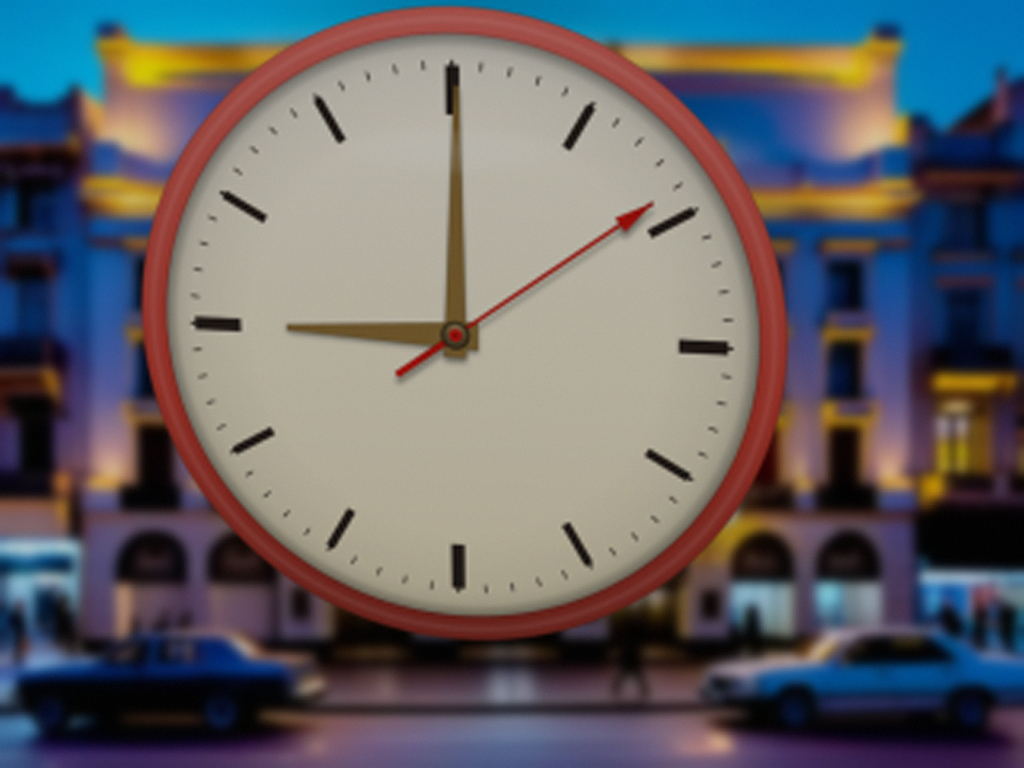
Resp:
9:00:09
